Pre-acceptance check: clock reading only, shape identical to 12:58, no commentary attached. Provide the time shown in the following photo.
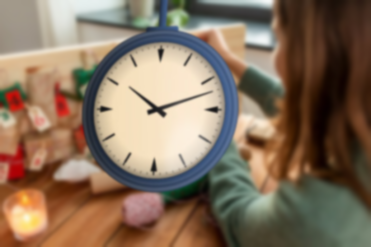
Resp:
10:12
